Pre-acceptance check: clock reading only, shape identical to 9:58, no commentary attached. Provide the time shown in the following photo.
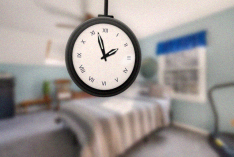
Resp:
1:57
